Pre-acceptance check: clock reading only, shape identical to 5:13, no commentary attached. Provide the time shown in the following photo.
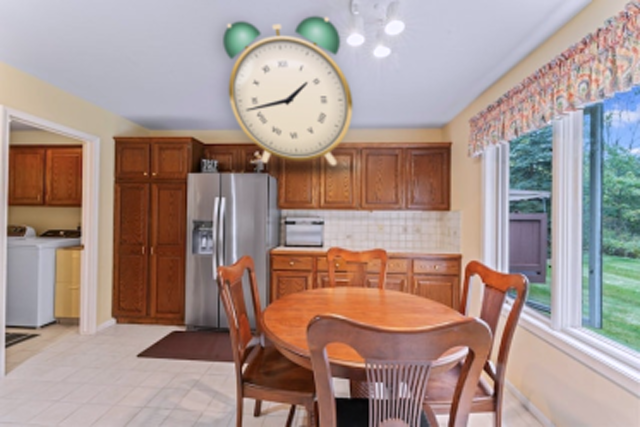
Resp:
1:43
